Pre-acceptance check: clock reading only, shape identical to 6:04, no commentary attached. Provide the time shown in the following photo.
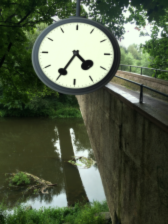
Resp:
4:35
